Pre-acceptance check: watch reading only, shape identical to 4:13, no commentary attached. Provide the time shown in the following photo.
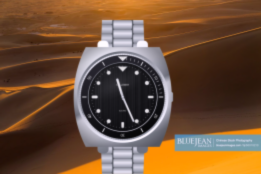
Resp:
11:26
